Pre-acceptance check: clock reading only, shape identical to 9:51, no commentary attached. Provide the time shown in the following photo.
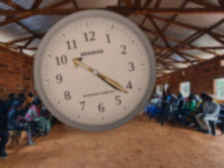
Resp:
10:22
